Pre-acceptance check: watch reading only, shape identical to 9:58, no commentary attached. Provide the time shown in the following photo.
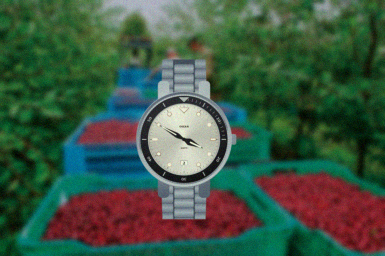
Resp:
3:50
